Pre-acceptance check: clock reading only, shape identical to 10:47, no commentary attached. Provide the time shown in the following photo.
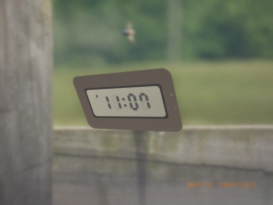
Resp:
11:07
